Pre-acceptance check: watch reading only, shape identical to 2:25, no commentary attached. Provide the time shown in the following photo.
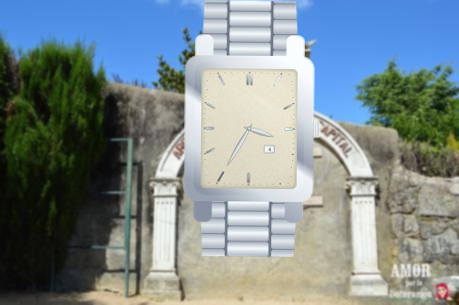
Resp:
3:35
